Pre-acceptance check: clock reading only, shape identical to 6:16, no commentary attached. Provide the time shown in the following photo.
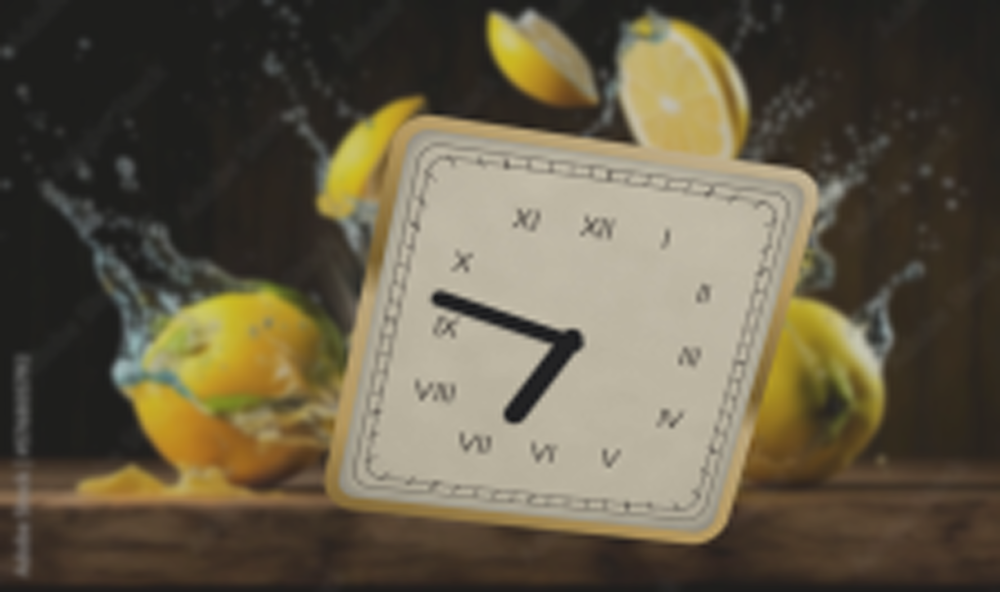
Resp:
6:47
